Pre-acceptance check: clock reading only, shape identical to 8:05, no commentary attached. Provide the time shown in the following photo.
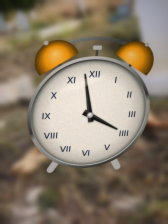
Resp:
3:58
